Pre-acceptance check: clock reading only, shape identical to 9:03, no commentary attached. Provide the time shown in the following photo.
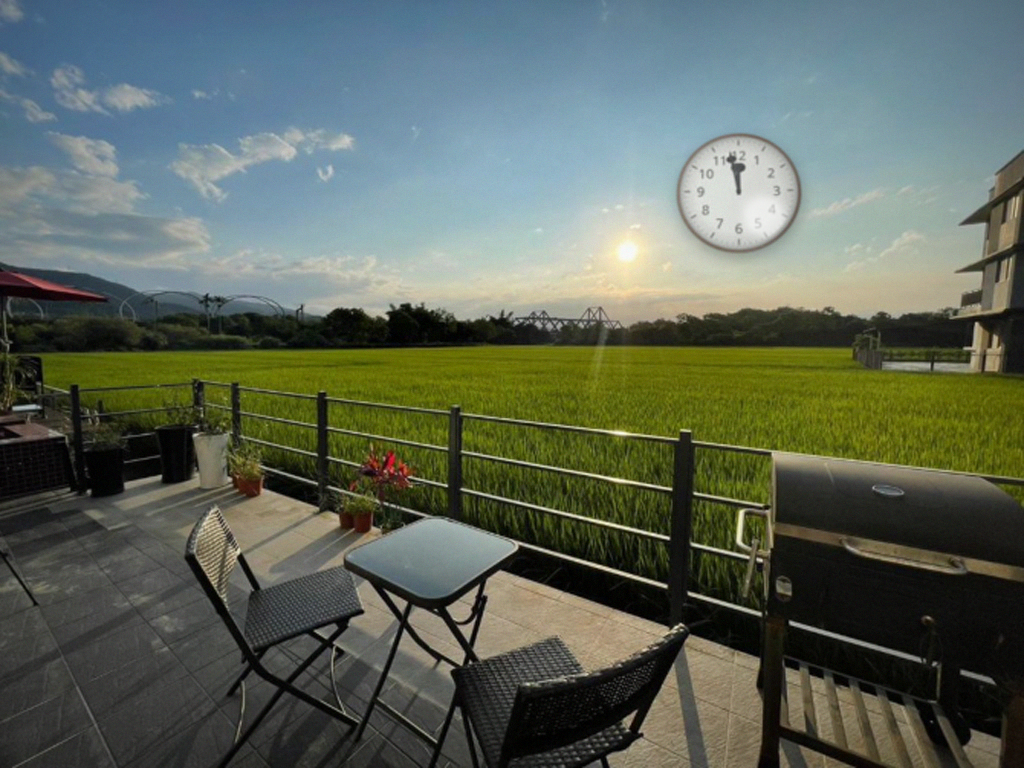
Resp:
11:58
